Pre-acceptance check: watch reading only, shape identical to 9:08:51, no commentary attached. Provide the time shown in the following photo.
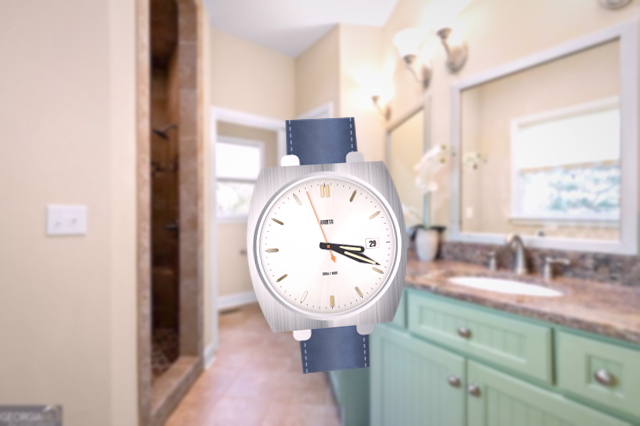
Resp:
3:18:57
